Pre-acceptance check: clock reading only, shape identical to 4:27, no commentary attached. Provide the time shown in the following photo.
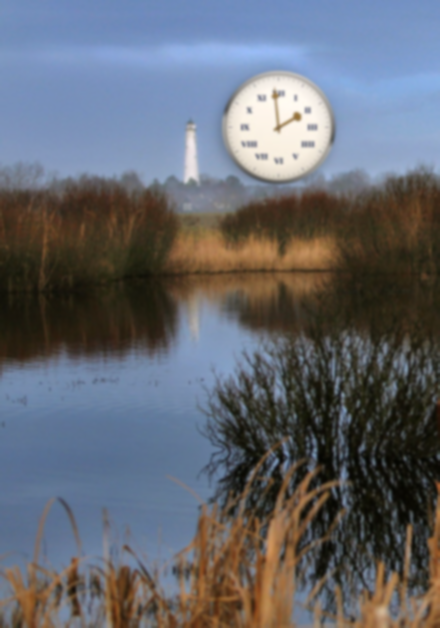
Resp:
1:59
